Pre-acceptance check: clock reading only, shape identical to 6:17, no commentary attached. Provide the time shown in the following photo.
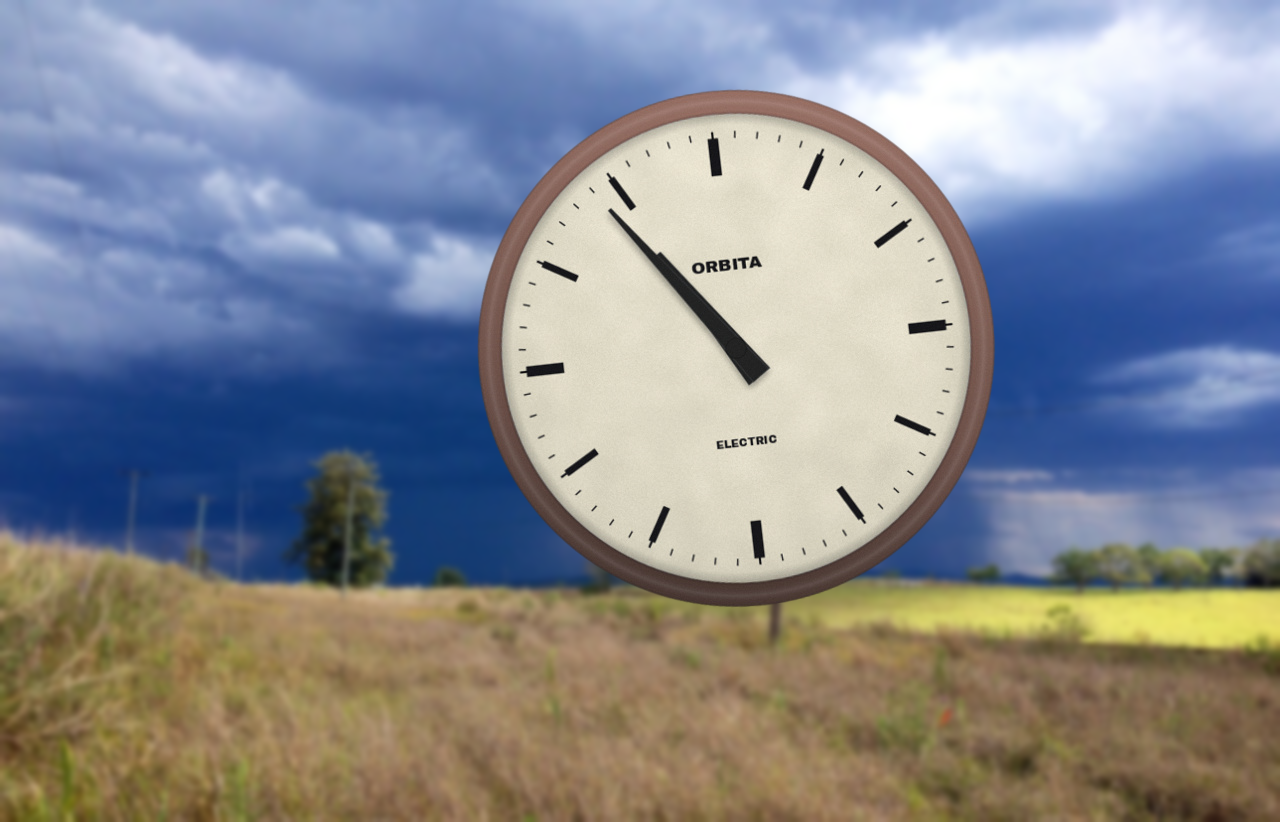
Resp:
10:54
